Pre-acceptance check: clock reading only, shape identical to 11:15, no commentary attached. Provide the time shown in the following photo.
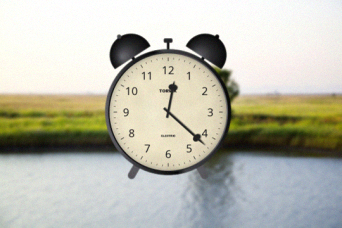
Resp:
12:22
